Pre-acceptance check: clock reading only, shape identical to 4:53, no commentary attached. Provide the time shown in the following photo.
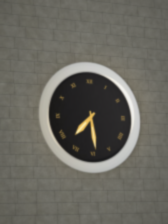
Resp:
7:29
